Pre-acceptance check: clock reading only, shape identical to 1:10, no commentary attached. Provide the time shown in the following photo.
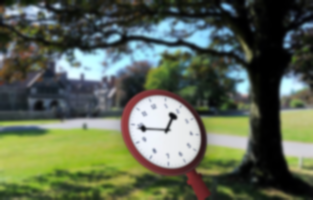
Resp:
1:49
